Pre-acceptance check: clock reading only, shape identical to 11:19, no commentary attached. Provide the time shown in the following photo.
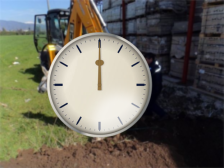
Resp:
12:00
